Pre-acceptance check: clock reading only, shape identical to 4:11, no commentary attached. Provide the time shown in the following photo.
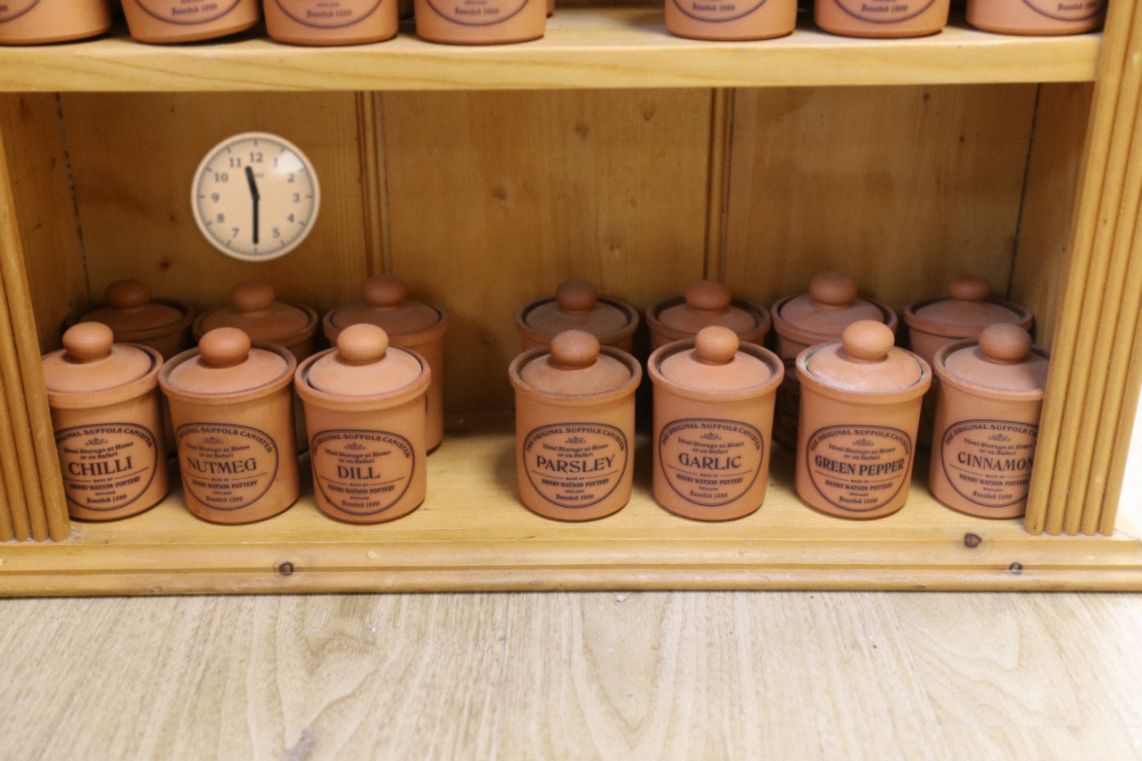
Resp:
11:30
